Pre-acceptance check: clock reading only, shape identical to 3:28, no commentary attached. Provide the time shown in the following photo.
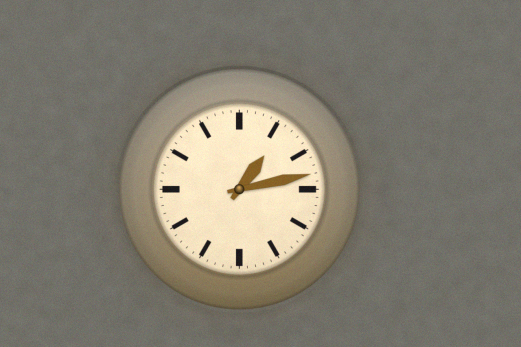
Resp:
1:13
